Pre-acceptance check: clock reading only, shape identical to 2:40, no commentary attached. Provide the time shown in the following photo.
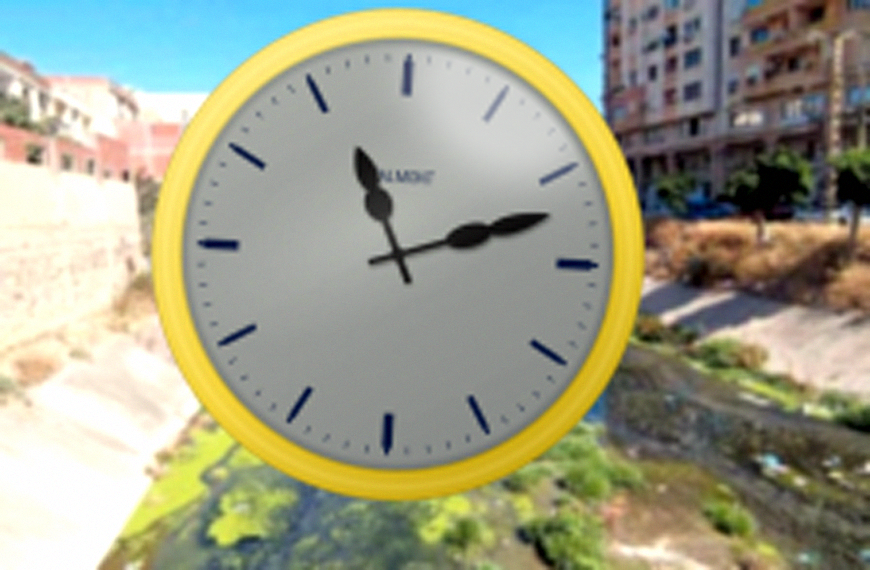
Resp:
11:12
